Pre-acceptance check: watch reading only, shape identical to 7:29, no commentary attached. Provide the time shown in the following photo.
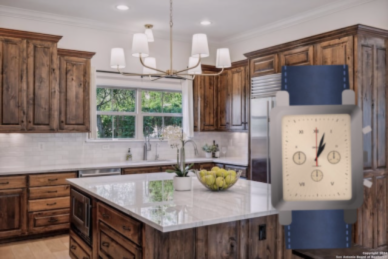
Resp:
1:03
